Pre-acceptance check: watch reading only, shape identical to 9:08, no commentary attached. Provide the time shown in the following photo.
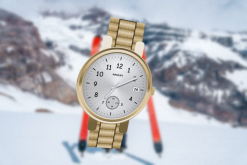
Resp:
7:10
